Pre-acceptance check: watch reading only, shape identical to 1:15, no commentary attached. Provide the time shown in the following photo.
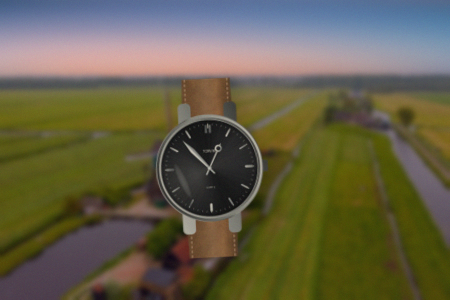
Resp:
12:53
